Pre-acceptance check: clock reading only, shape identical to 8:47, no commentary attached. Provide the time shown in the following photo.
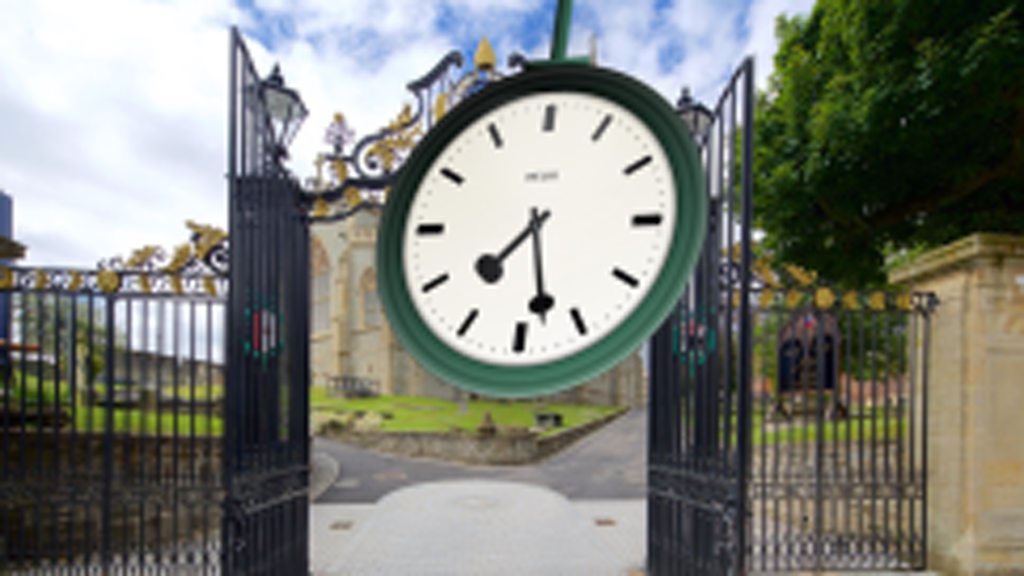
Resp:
7:28
